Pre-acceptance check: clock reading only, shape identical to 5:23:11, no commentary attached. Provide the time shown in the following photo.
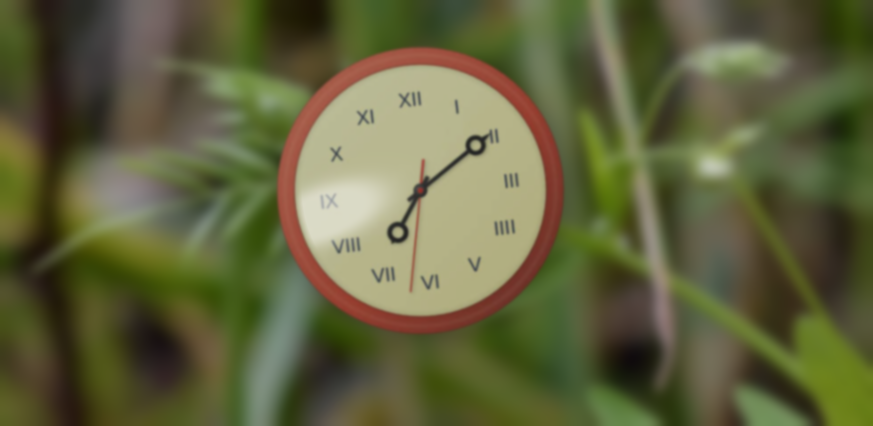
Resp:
7:09:32
